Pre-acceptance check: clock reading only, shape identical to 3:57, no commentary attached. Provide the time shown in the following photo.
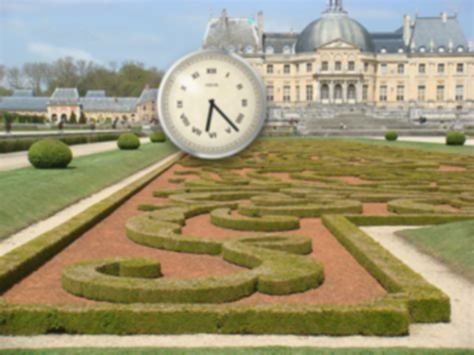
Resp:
6:23
